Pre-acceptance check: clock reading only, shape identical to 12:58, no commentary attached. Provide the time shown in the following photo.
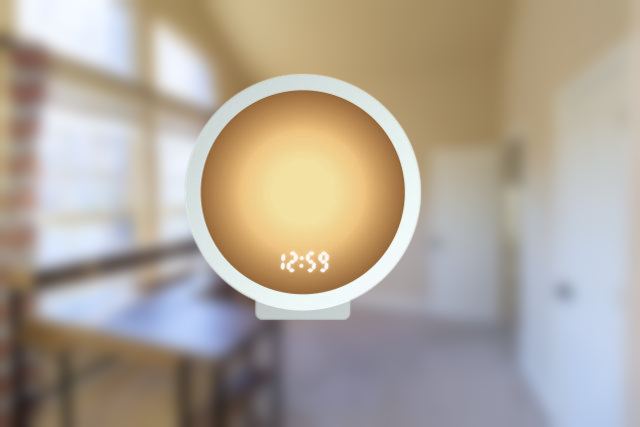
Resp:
12:59
